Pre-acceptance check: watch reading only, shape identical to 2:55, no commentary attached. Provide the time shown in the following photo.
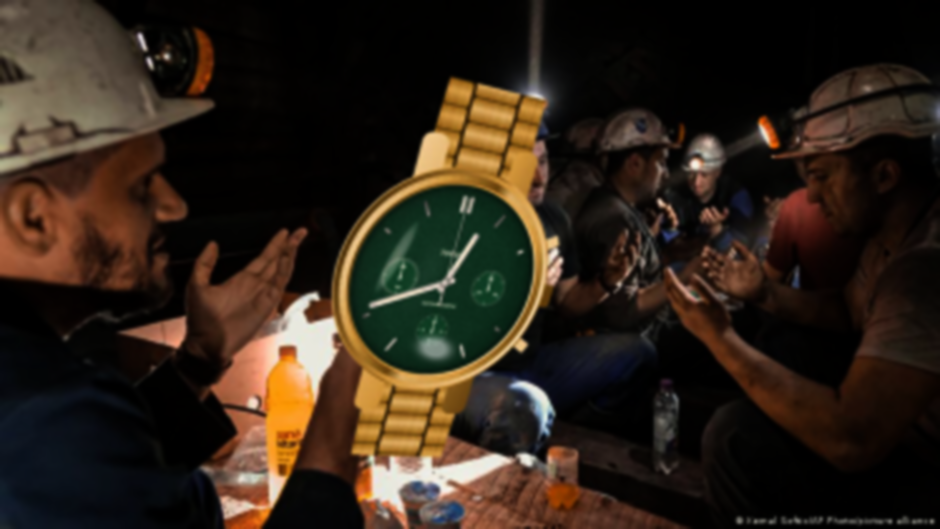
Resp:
12:41
